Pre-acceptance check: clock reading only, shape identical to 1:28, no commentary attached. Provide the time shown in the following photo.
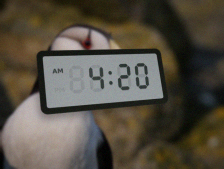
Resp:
4:20
